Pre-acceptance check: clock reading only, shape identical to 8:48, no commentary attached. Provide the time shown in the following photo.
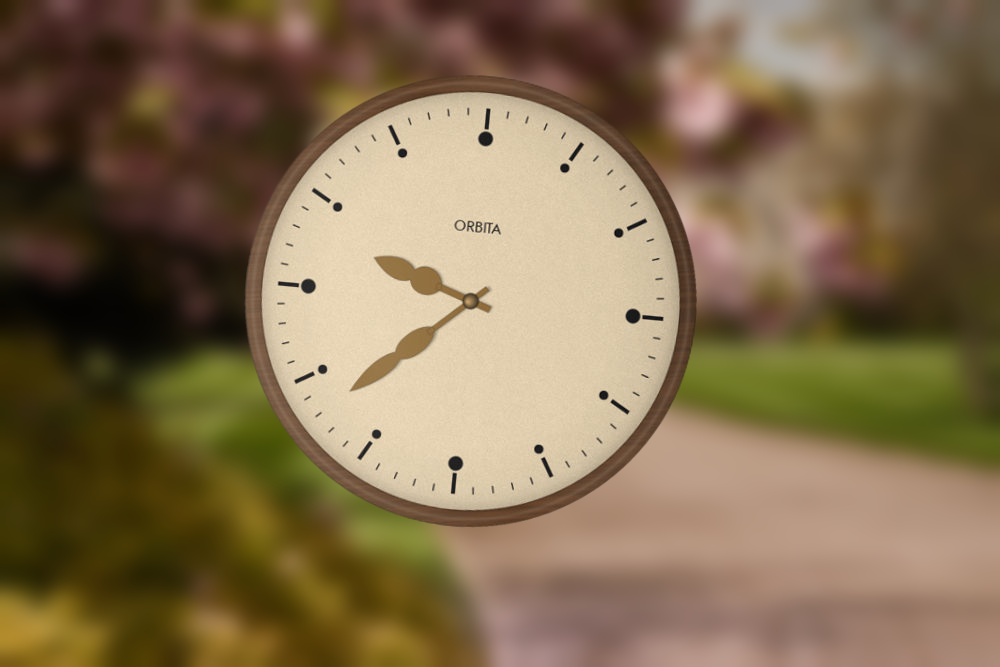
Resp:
9:38
